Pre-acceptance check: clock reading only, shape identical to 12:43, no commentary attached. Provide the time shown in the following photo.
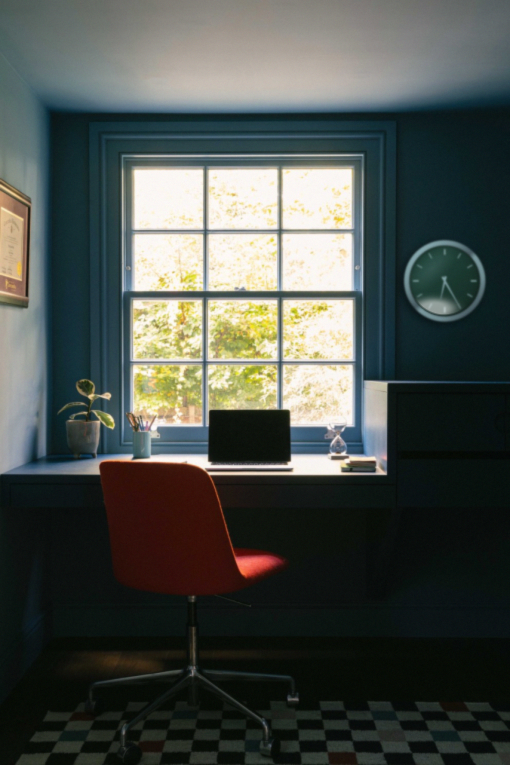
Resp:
6:25
